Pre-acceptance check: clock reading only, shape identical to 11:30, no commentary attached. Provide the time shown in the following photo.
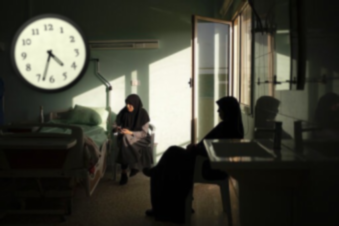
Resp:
4:33
